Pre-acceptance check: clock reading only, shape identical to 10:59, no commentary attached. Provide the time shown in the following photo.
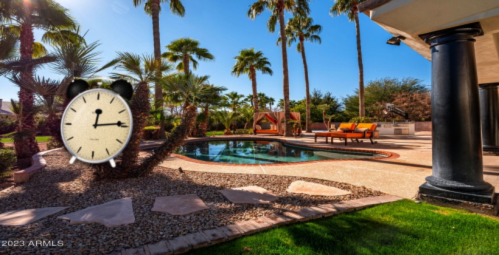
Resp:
12:14
